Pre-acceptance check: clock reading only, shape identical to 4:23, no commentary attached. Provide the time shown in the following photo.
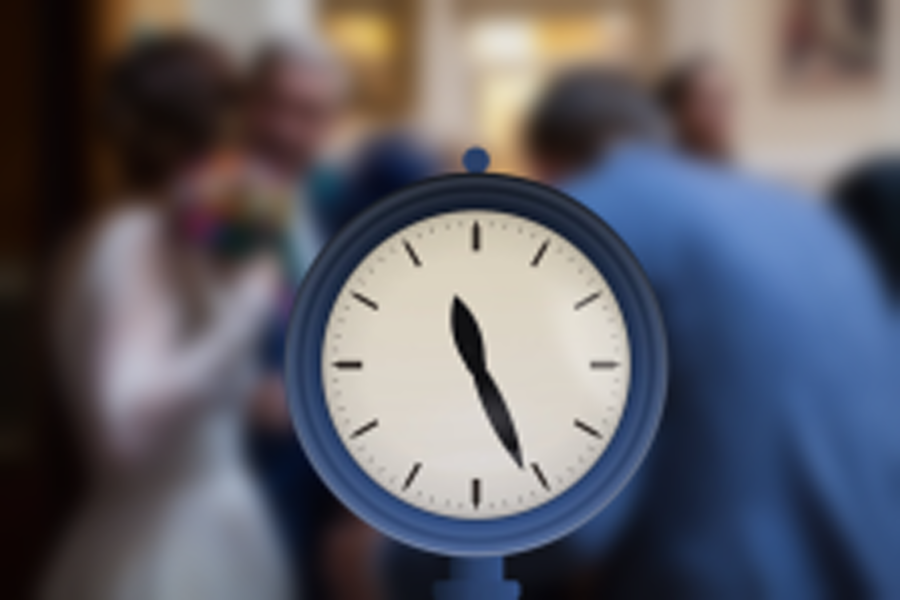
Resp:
11:26
